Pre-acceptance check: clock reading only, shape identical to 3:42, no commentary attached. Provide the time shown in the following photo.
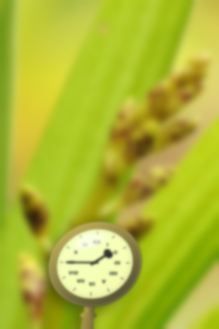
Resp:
1:45
